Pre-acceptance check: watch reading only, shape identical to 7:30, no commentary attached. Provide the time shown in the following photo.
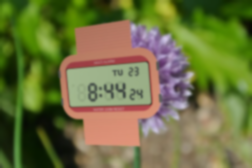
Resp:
8:44
